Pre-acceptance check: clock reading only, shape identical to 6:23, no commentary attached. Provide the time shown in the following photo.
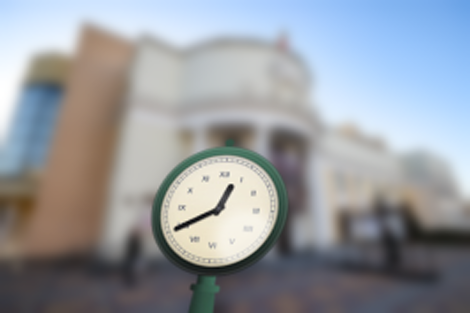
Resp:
12:40
